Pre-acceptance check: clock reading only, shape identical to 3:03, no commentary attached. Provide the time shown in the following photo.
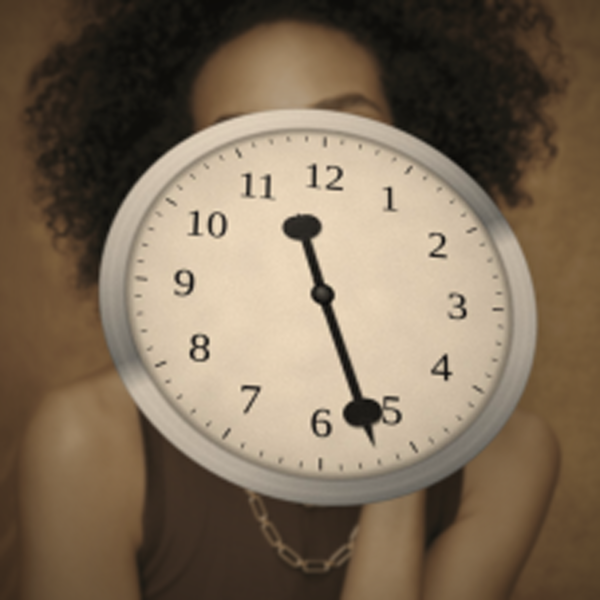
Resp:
11:27
